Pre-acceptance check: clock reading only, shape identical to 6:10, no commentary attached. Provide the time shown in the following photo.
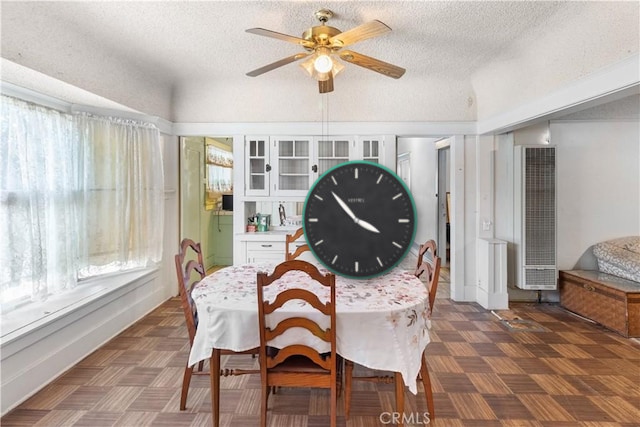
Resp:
3:53
